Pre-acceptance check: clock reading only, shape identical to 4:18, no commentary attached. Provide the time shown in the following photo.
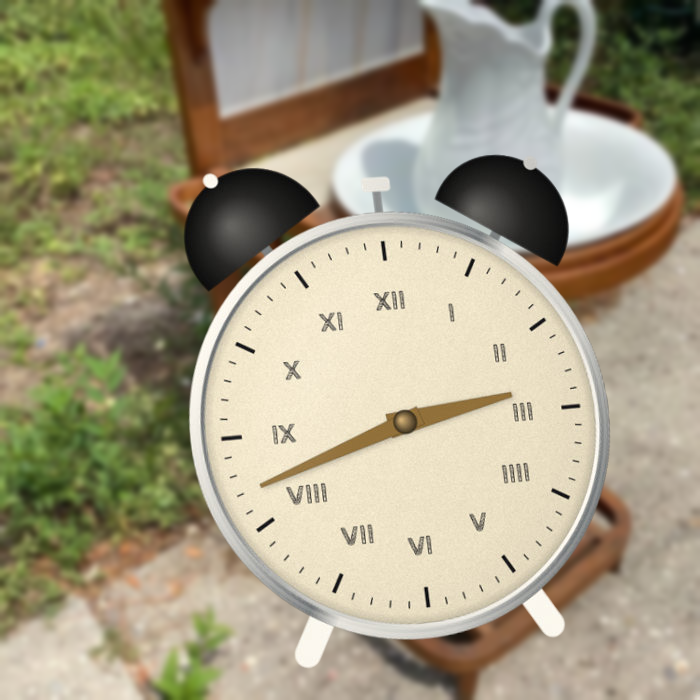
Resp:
2:42
